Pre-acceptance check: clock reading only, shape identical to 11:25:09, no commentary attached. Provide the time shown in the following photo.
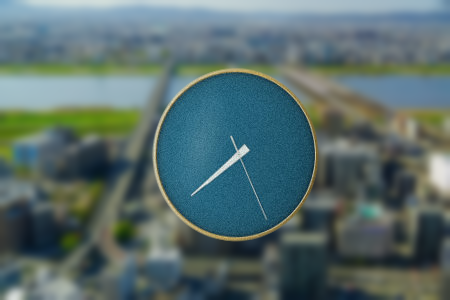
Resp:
7:38:26
